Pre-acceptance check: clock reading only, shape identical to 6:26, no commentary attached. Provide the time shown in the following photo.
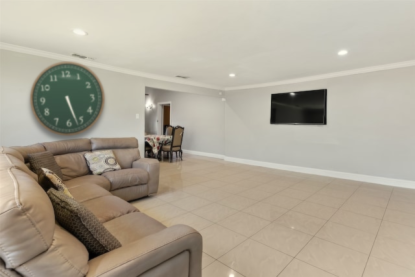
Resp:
5:27
